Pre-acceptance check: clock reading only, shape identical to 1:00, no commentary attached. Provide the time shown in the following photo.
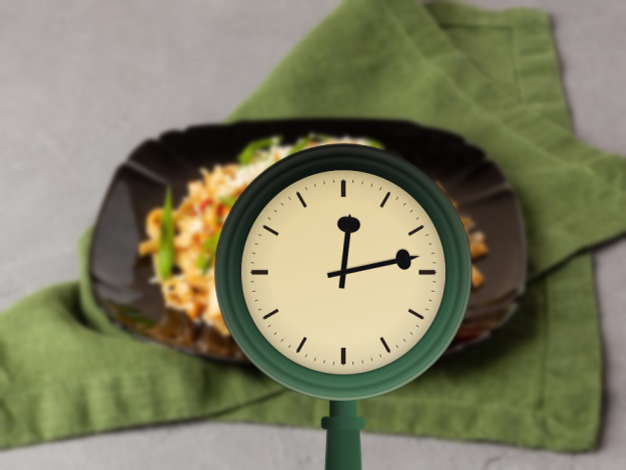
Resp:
12:13
